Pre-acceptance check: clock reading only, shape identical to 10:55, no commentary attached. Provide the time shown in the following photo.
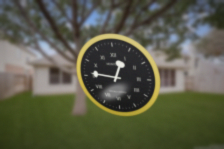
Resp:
12:46
